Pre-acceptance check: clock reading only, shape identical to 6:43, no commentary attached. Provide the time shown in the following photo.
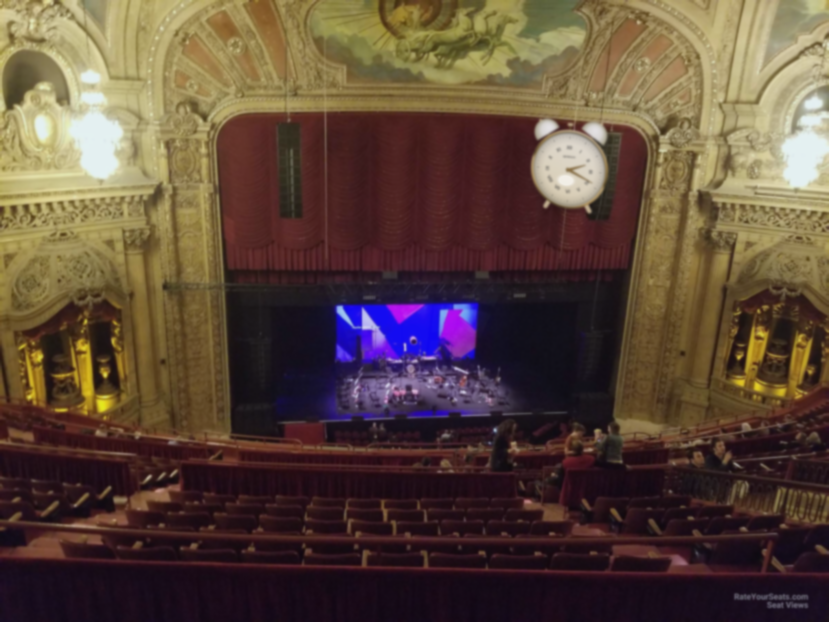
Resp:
2:19
